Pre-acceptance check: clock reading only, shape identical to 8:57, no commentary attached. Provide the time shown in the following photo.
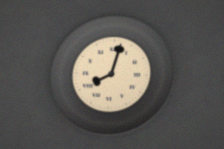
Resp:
8:02
